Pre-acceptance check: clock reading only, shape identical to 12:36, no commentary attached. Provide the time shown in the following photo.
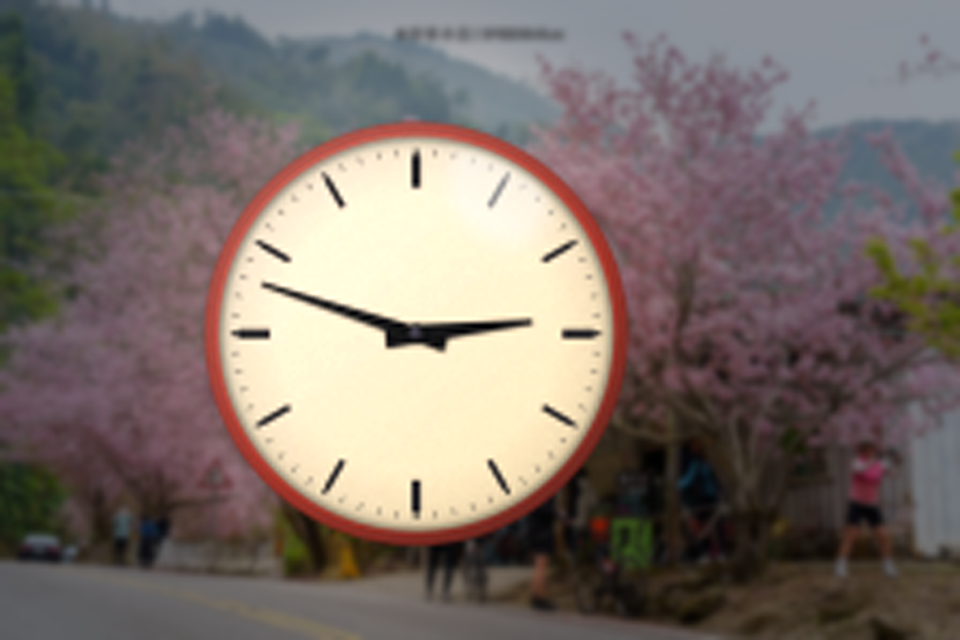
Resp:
2:48
